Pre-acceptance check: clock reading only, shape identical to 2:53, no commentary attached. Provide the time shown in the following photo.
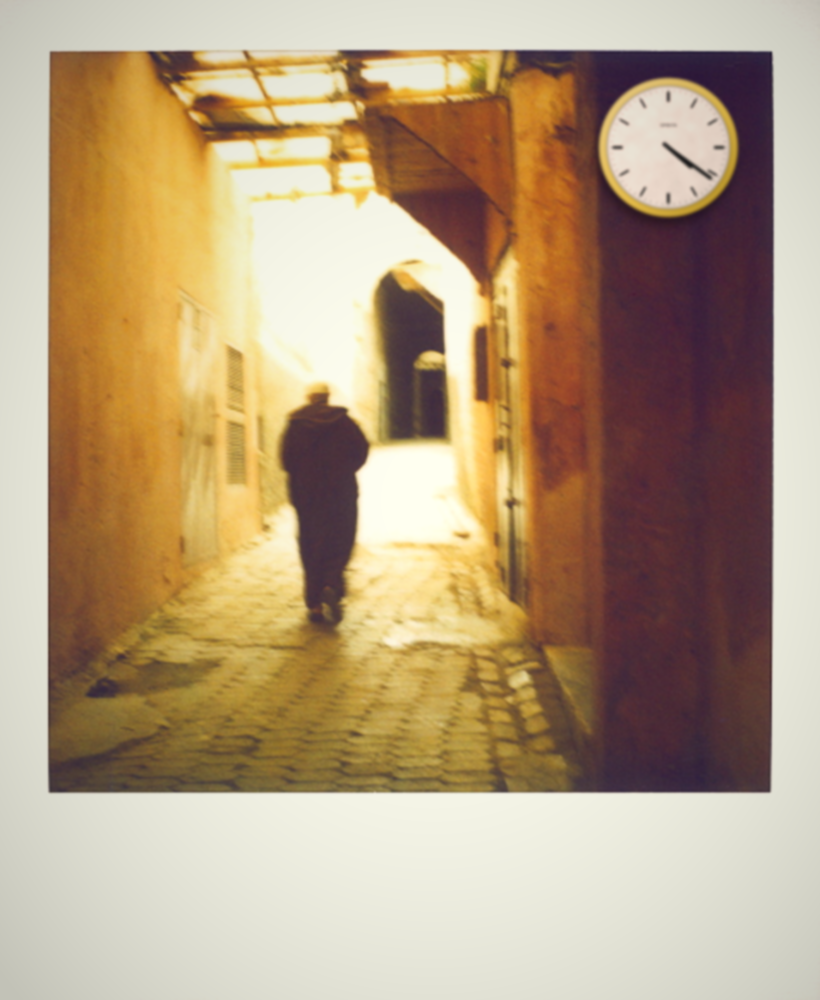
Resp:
4:21
